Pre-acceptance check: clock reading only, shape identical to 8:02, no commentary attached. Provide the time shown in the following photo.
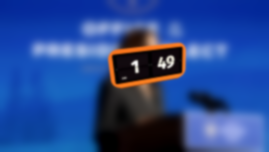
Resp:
1:49
